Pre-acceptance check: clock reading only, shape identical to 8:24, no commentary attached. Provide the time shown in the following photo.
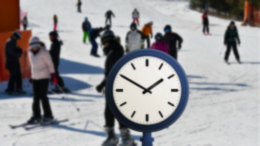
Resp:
1:50
